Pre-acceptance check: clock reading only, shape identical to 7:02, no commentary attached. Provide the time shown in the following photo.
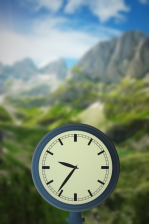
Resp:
9:36
